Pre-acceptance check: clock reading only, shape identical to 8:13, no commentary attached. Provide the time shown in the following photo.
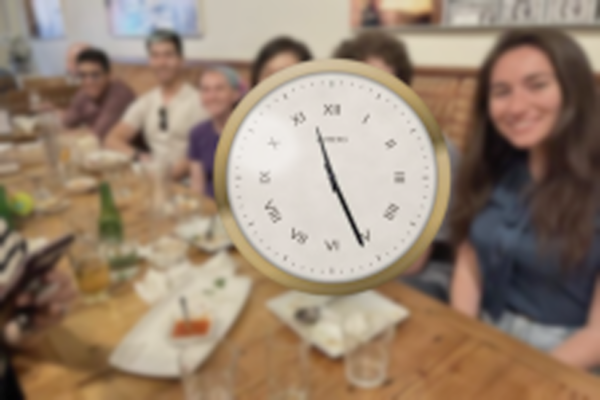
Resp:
11:26
